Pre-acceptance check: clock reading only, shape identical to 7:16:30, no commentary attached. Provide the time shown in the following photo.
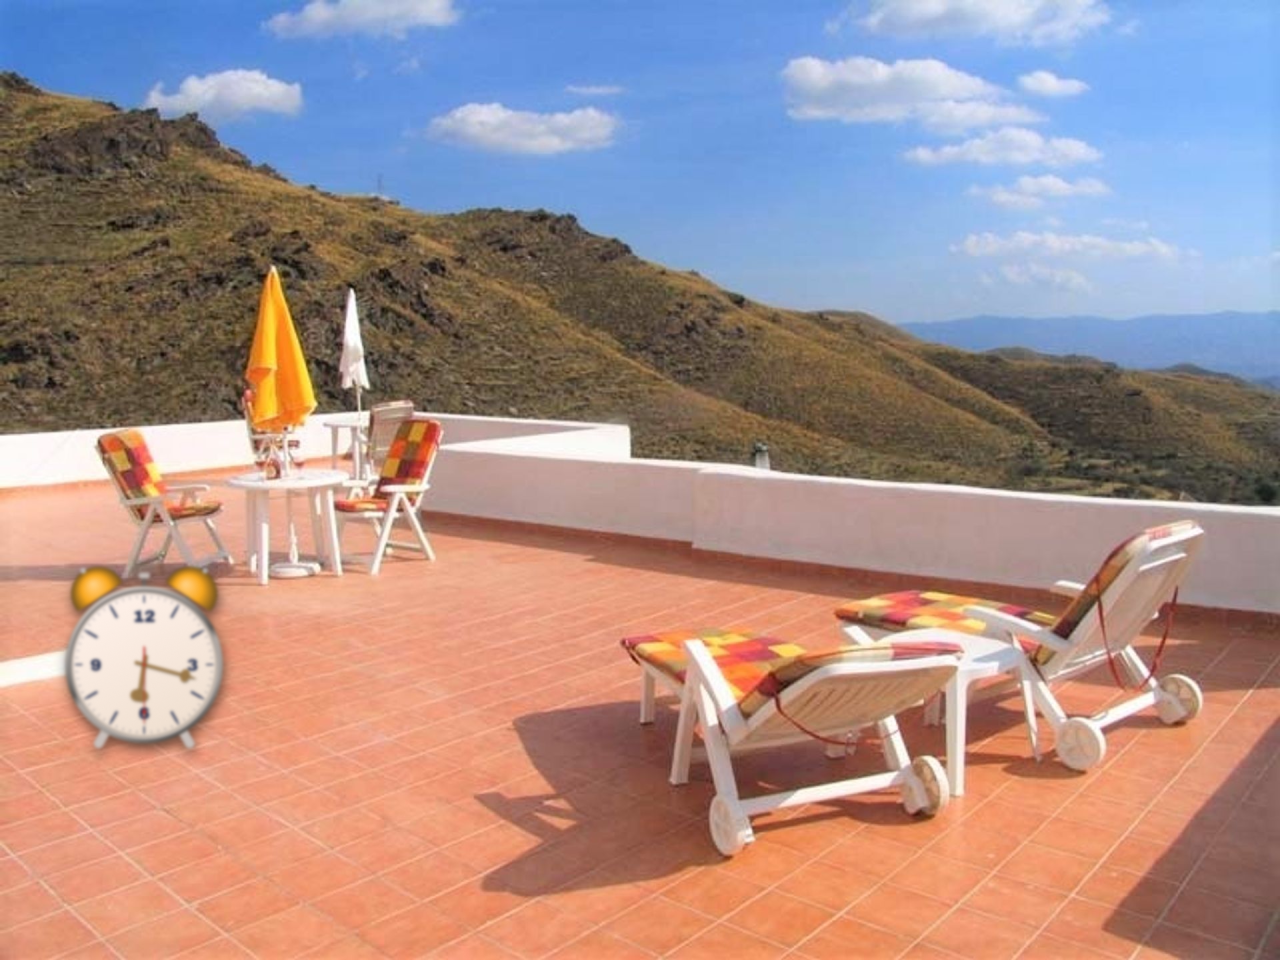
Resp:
6:17:30
